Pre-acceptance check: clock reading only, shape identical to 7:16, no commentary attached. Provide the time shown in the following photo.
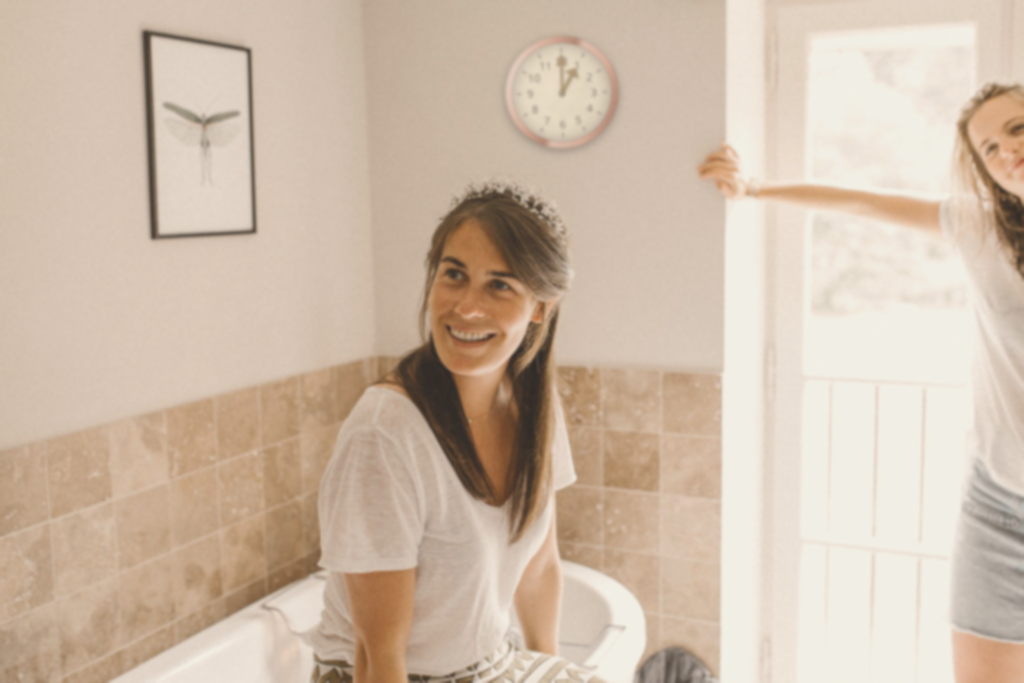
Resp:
1:00
